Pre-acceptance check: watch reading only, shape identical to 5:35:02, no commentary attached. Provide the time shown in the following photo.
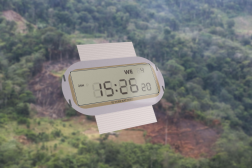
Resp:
15:26:20
